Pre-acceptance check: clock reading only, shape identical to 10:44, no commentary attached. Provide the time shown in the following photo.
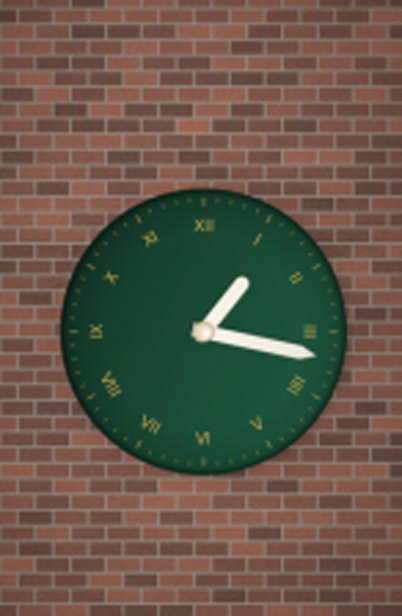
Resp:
1:17
